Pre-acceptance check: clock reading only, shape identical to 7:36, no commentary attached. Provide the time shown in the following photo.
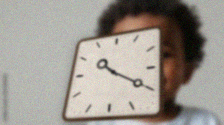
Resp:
10:20
